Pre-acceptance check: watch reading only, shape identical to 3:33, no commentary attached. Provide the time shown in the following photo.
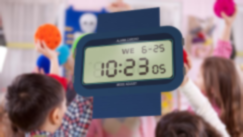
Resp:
10:23
